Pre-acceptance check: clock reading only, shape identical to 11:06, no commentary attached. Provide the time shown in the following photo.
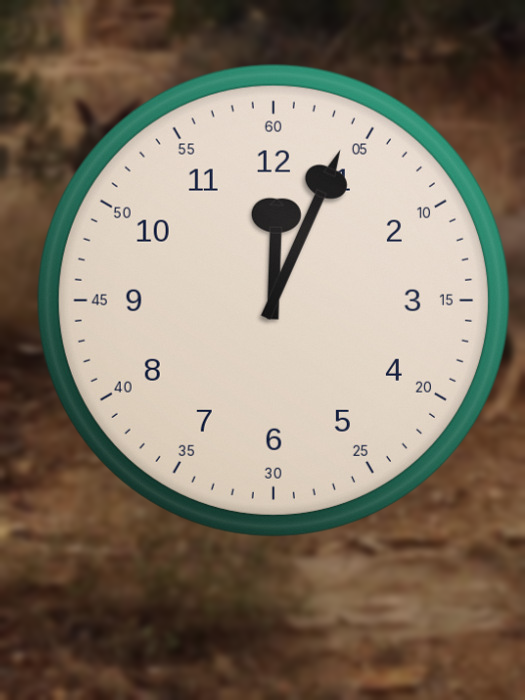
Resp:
12:04
